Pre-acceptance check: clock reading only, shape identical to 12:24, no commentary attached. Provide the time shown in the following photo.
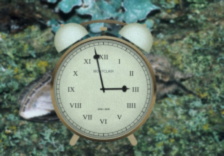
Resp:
2:58
